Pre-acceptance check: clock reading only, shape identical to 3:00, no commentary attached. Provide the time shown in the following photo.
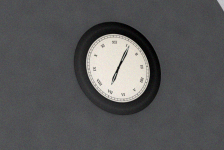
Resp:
7:06
